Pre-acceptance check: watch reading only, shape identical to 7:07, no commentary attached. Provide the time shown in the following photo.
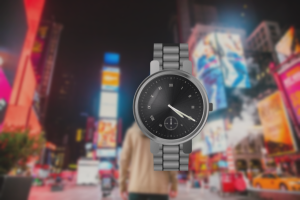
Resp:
4:20
